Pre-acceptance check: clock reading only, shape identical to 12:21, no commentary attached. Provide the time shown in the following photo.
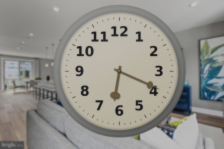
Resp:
6:19
